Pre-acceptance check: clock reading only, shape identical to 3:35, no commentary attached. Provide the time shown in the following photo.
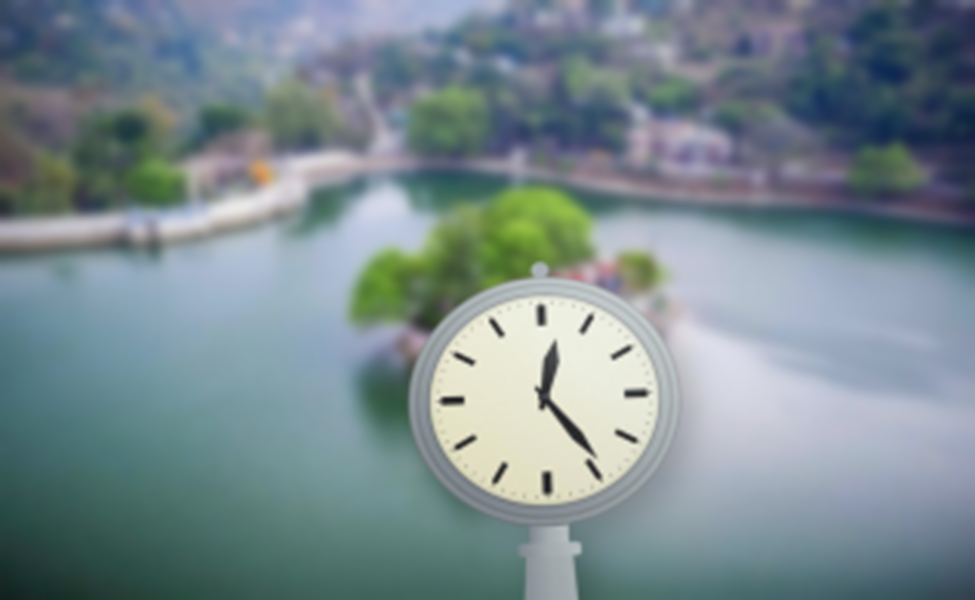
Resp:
12:24
